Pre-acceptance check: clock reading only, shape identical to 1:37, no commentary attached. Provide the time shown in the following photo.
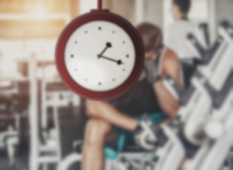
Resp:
1:18
